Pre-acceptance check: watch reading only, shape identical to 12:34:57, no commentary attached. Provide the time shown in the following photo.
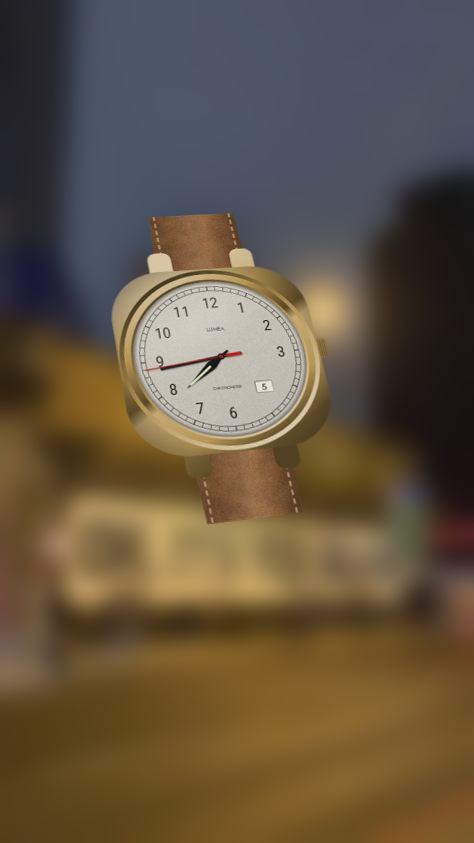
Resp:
7:43:44
